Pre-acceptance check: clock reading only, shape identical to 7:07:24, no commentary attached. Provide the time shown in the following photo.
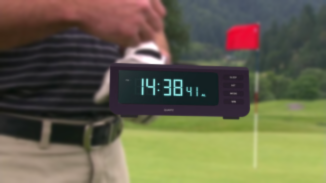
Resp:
14:38:41
